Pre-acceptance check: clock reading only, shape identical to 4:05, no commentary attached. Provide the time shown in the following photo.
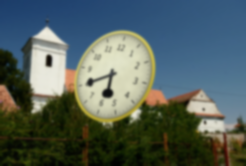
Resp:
5:40
